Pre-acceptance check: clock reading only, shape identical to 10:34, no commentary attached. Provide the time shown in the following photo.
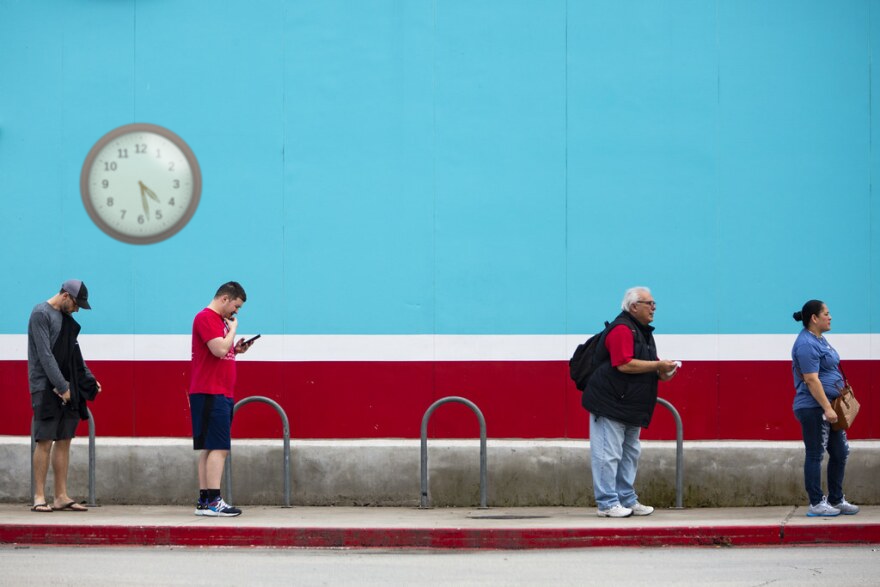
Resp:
4:28
